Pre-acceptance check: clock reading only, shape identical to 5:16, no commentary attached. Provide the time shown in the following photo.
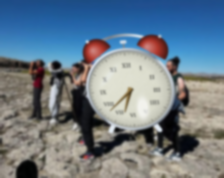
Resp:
6:38
